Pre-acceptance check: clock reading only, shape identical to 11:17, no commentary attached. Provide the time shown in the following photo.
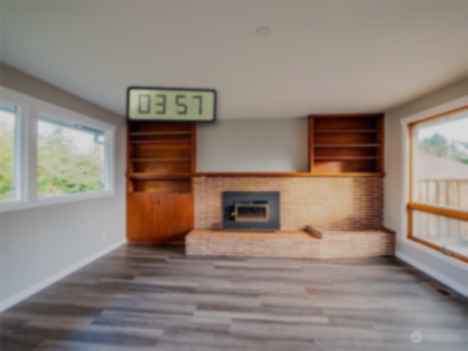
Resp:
3:57
